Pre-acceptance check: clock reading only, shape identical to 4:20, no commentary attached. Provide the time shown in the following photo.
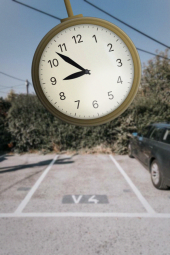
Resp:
8:53
